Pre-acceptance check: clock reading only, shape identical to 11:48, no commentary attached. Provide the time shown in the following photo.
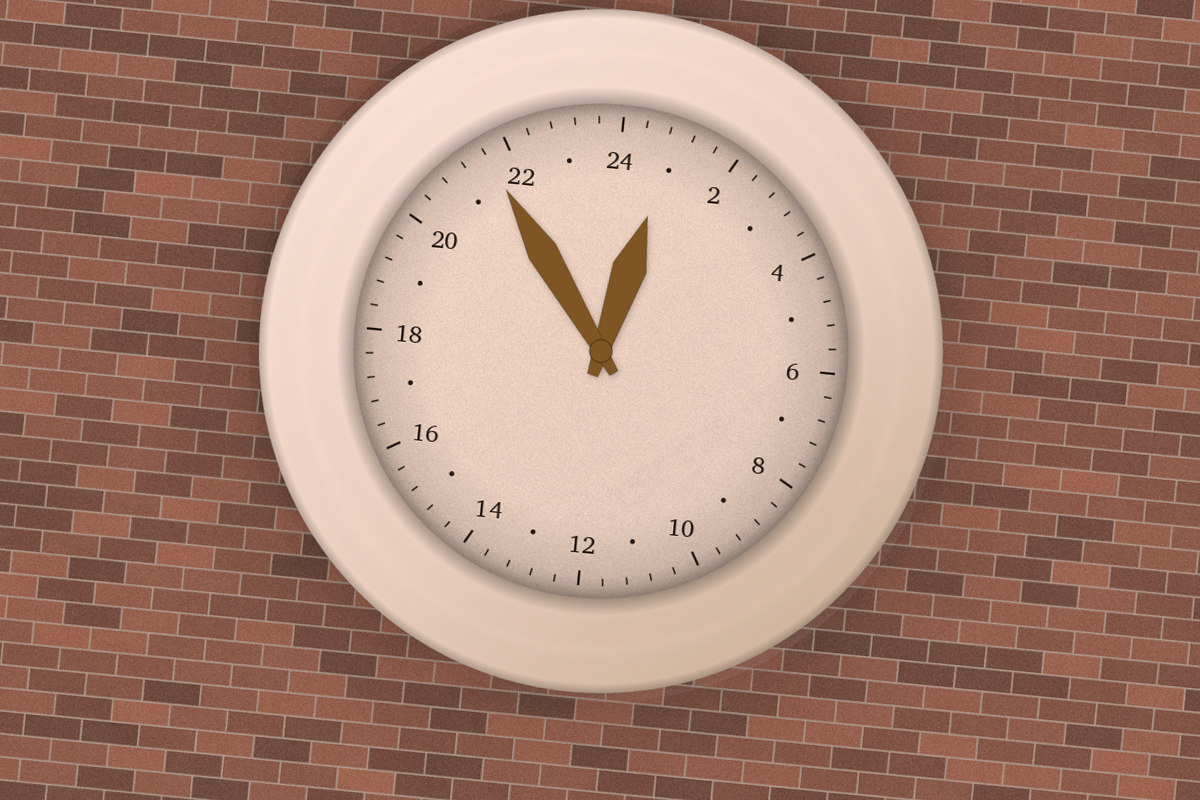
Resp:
0:54
